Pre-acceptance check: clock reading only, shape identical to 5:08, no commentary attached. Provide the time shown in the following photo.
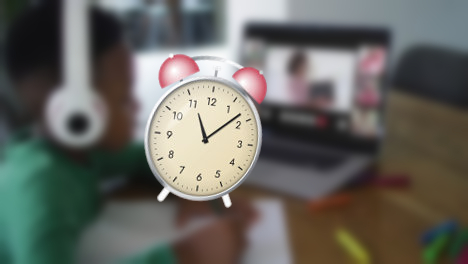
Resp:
11:08
